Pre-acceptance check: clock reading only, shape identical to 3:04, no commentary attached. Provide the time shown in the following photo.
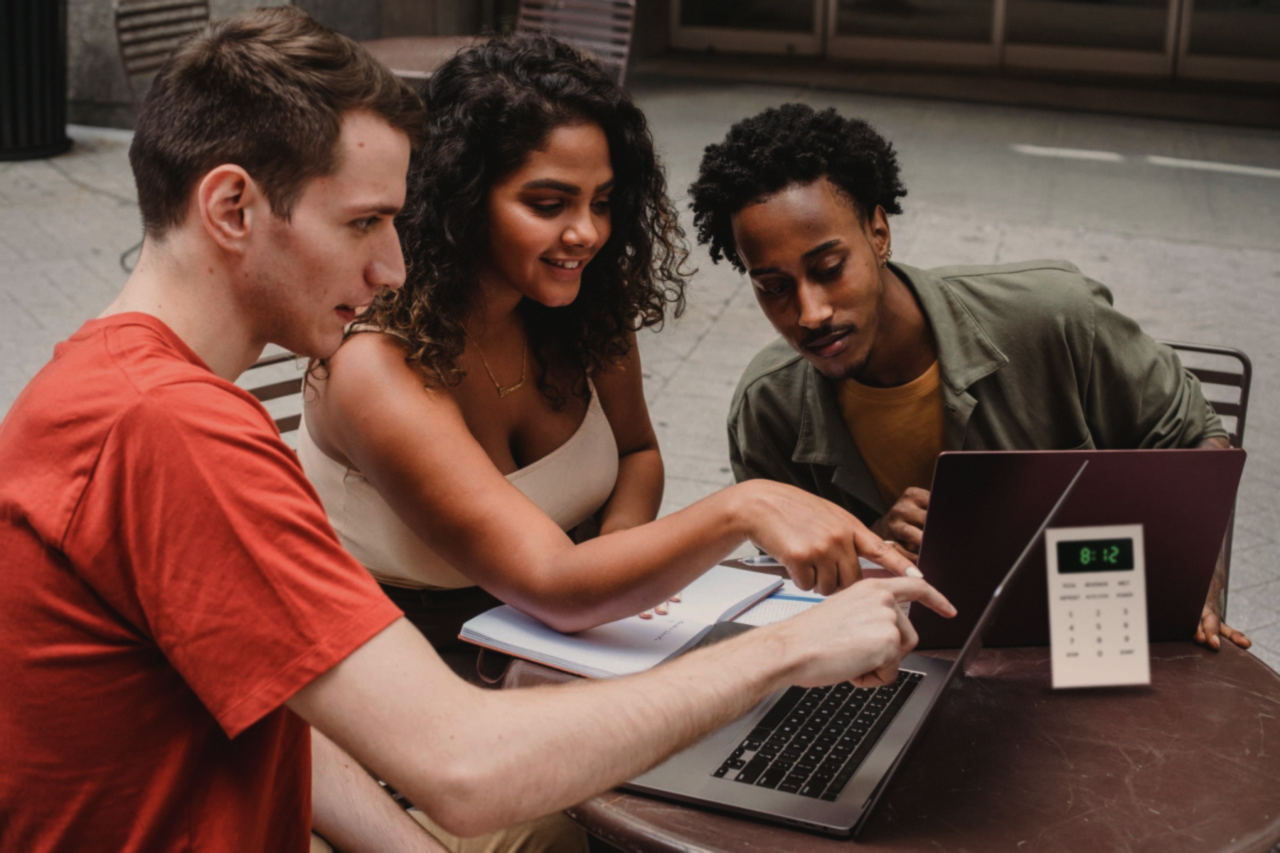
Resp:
8:12
